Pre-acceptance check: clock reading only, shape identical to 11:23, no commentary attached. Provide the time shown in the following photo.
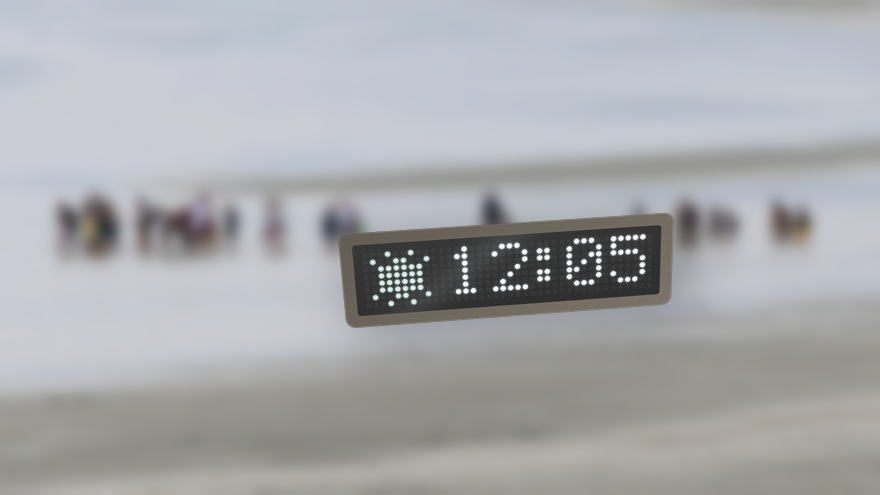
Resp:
12:05
